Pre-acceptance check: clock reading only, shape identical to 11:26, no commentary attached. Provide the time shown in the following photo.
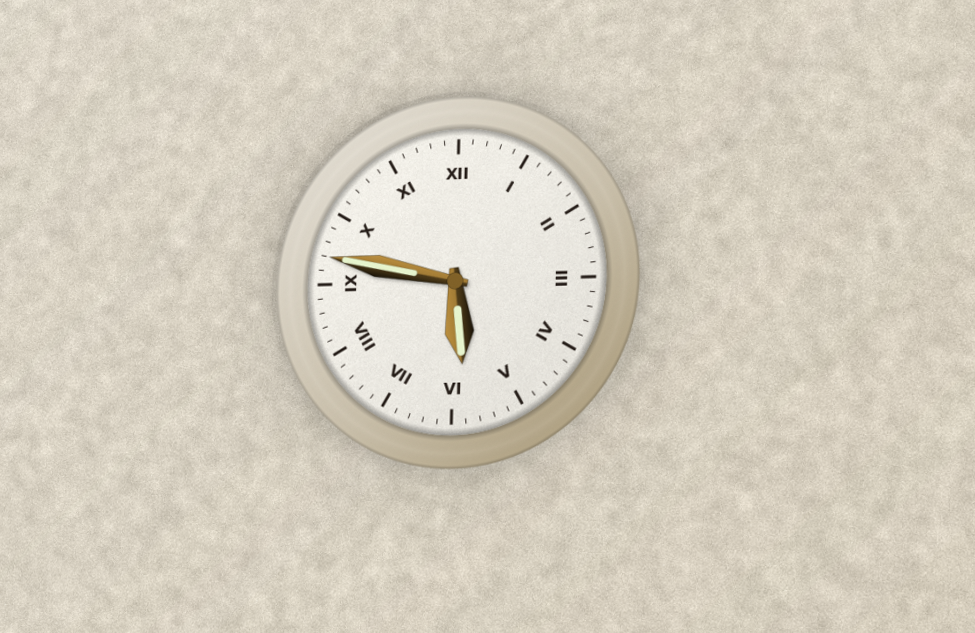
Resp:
5:47
